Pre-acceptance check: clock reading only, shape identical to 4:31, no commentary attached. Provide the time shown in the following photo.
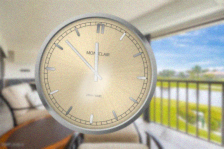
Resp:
11:52
